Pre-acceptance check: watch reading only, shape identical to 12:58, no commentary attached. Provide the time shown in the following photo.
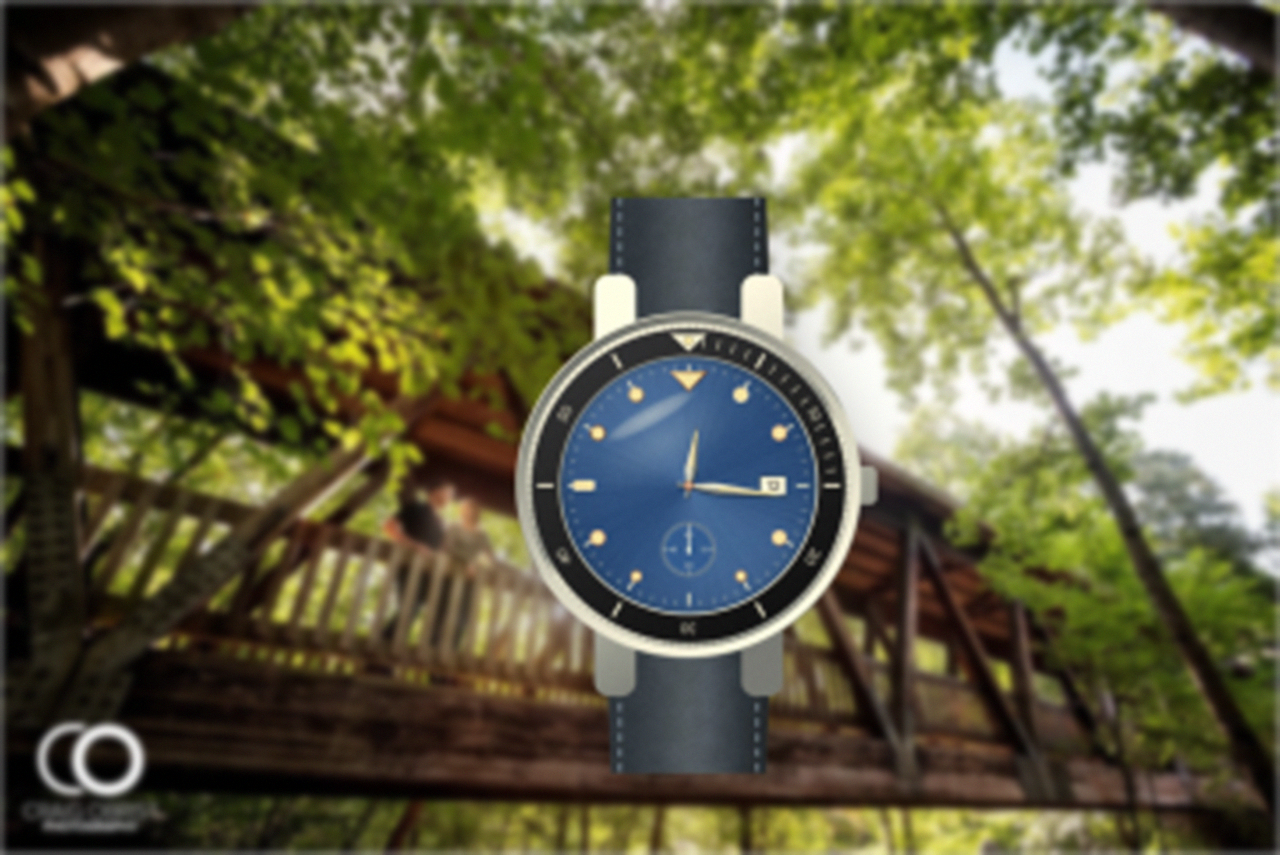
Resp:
12:16
